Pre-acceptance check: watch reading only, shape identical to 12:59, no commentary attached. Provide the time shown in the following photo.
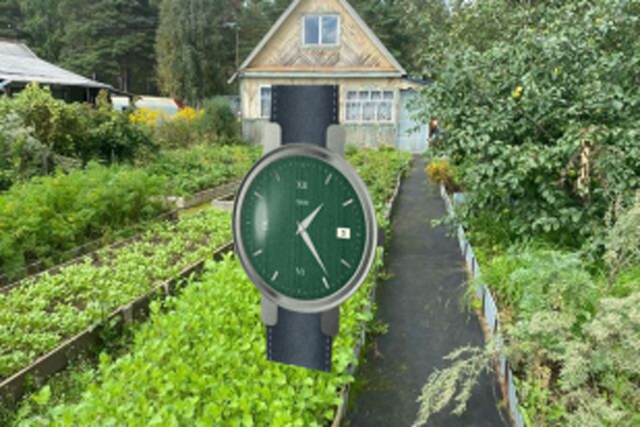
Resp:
1:24
